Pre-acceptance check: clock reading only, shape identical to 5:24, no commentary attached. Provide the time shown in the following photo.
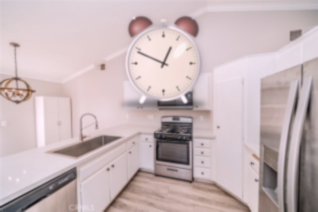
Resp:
12:49
